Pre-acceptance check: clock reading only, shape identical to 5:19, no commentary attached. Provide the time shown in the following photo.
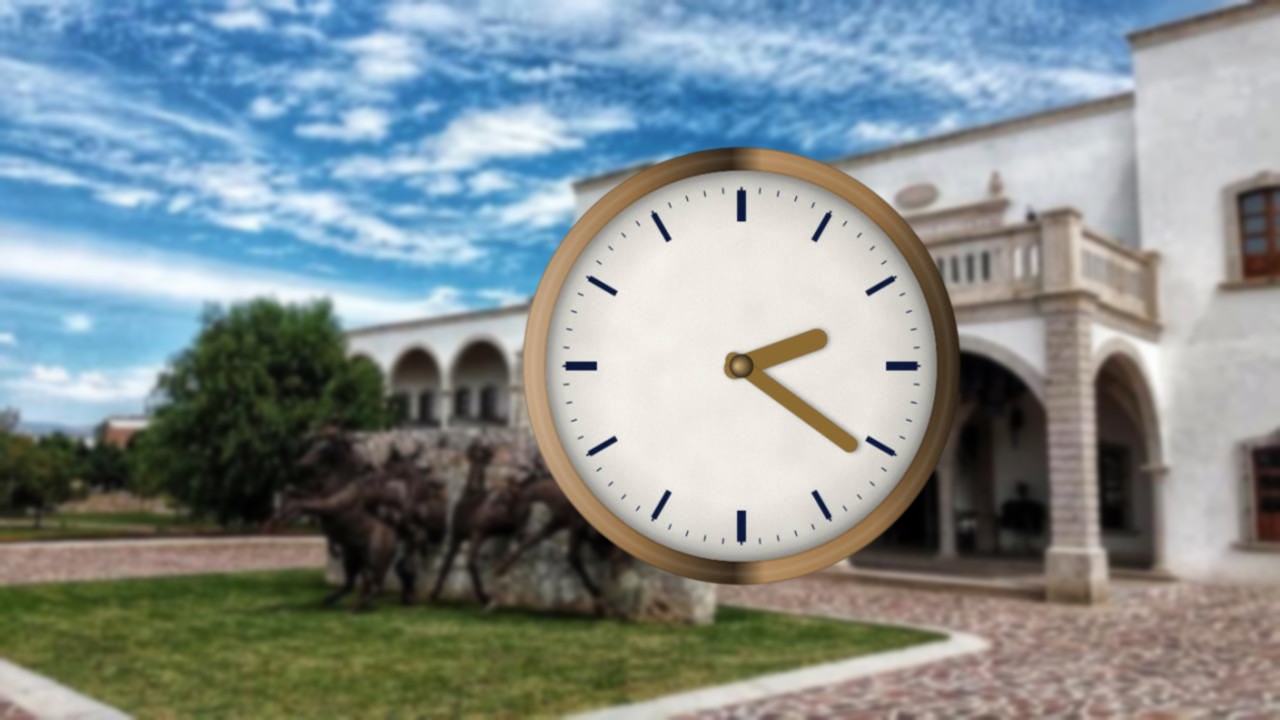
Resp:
2:21
